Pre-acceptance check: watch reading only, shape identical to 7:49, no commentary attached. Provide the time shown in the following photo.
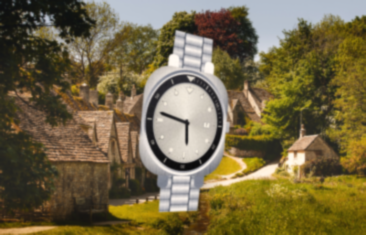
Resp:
5:47
